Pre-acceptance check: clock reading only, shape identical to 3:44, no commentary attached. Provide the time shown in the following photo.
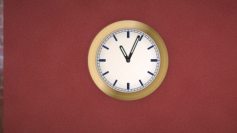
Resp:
11:04
